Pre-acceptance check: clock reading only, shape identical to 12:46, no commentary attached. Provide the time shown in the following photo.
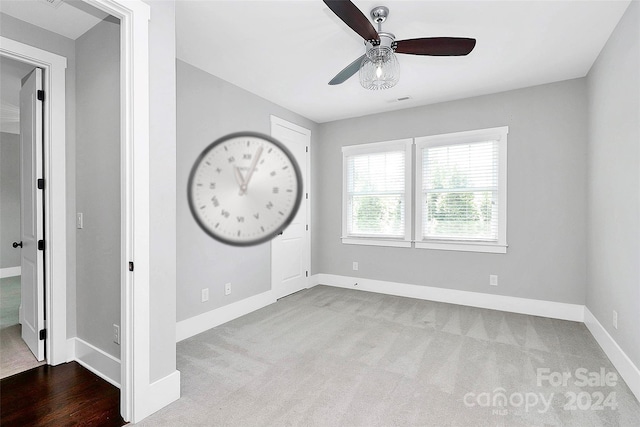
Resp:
11:03
